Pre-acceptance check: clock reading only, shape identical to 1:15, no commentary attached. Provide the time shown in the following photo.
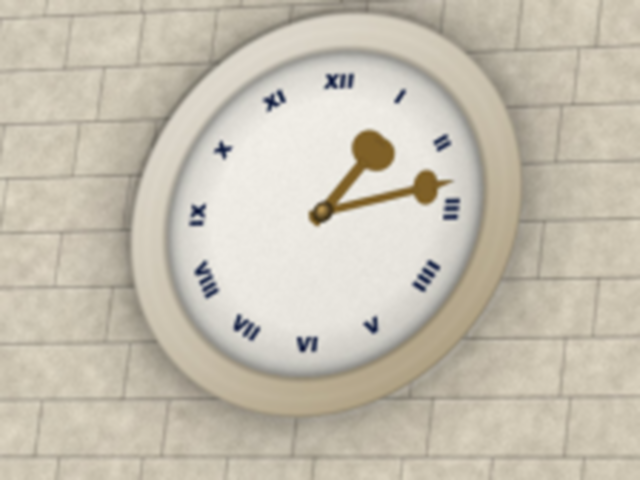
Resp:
1:13
